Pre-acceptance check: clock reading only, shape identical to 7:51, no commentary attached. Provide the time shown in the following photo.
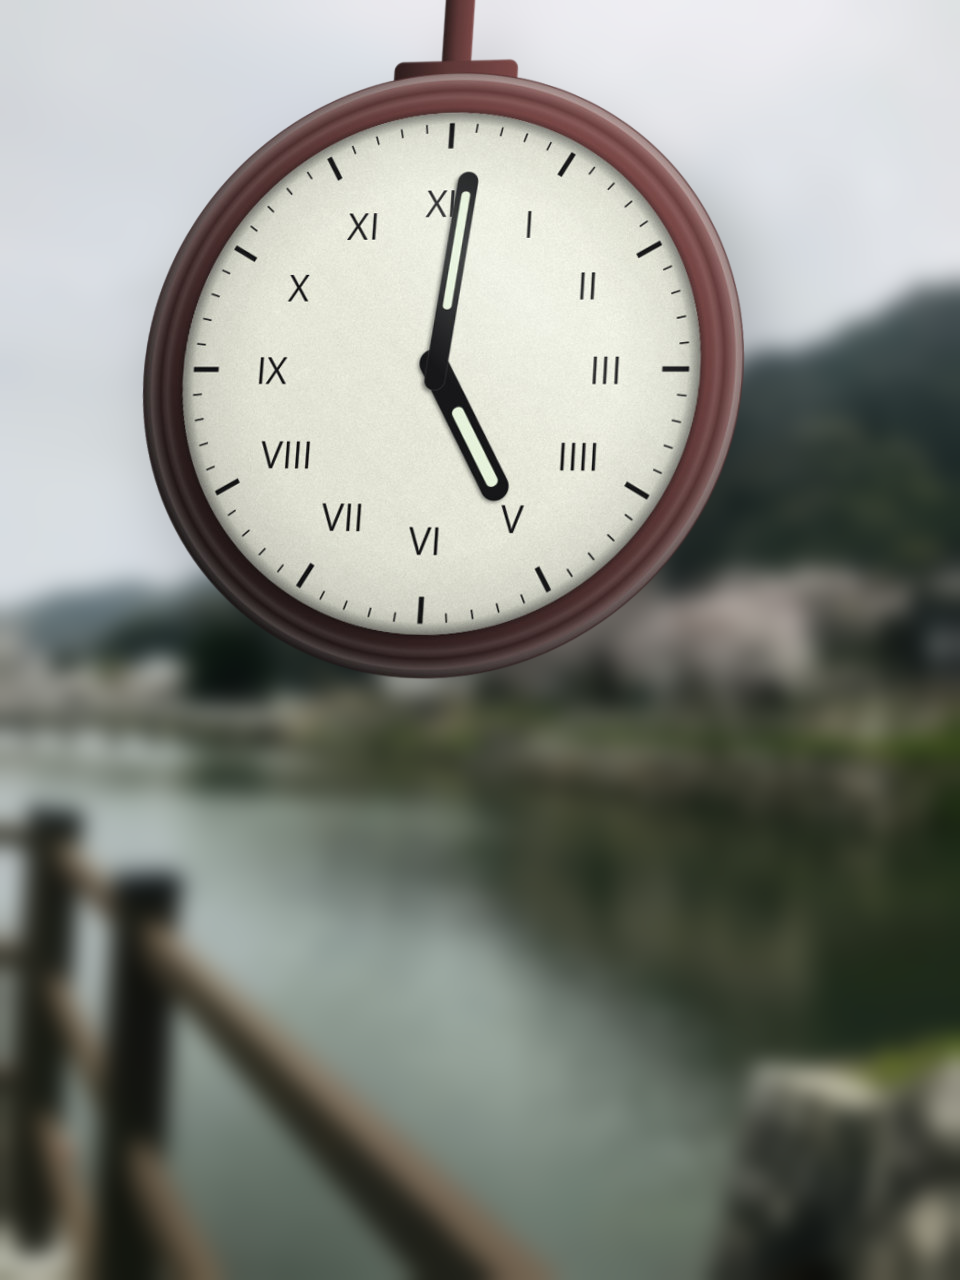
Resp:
5:01
